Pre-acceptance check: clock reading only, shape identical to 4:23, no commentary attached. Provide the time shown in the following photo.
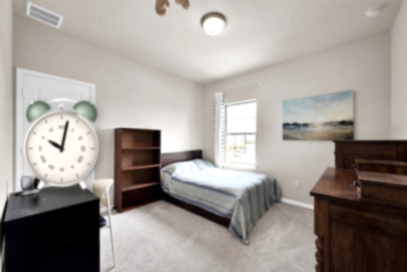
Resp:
10:02
